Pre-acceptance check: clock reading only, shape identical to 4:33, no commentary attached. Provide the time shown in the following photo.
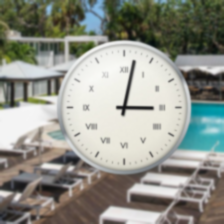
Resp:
3:02
